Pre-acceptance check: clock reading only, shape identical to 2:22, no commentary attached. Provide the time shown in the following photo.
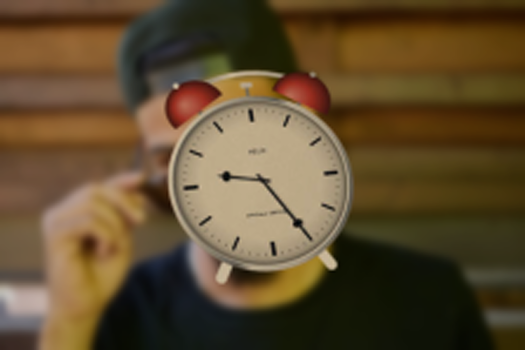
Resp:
9:25
